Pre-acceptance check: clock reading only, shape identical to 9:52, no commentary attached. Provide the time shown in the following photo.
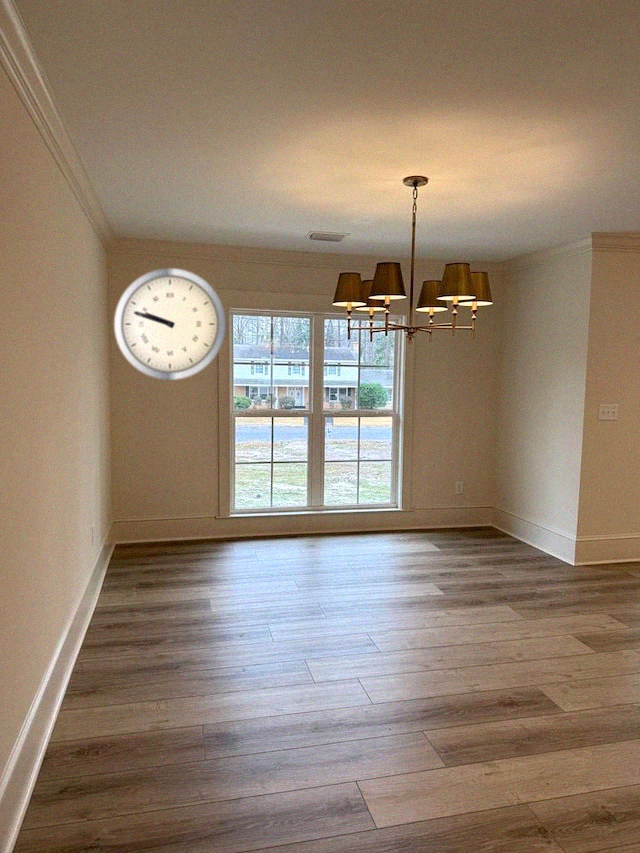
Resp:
9:48
